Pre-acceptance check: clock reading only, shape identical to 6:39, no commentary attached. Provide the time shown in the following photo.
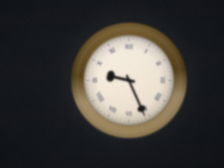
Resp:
9:26
